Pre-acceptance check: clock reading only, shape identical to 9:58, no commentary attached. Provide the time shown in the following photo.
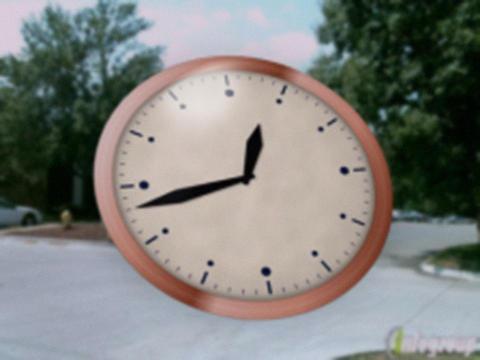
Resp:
12:43
